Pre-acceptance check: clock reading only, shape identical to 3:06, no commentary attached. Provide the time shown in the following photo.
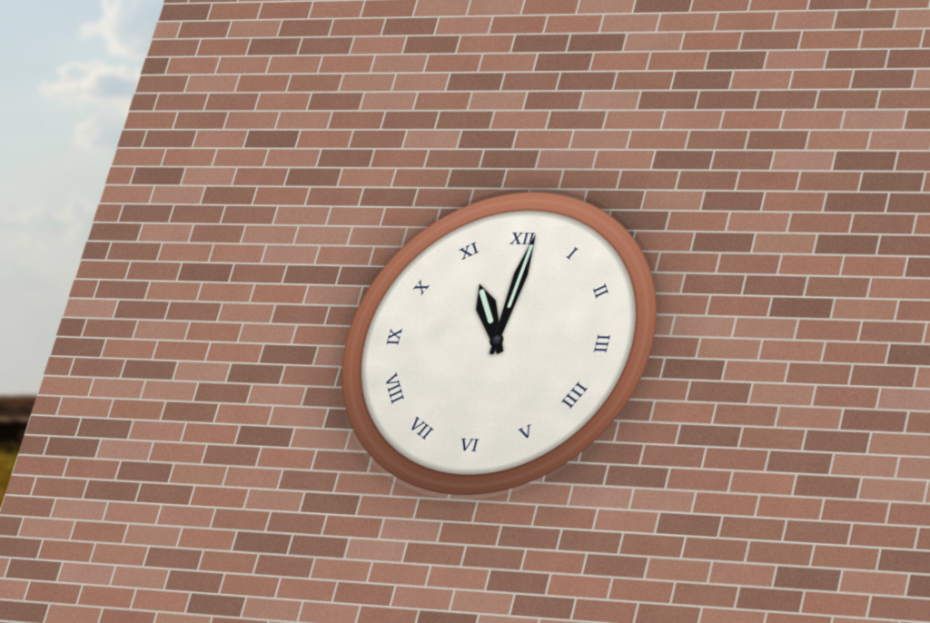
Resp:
11:01
